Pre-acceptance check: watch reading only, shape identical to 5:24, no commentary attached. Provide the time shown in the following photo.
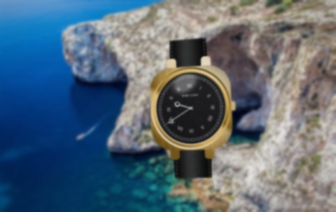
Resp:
9:40
